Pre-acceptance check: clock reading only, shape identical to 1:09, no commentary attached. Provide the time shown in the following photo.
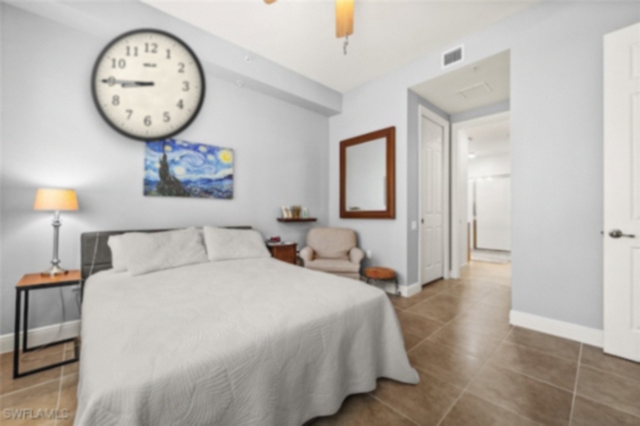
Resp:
8:45
